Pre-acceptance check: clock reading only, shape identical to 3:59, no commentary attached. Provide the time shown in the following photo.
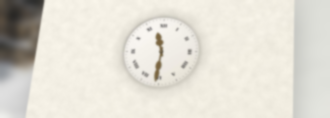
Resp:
11:31
